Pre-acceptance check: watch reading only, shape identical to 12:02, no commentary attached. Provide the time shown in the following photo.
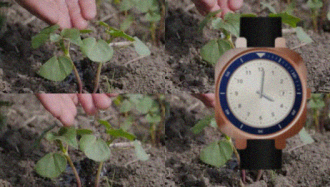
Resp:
4:01
